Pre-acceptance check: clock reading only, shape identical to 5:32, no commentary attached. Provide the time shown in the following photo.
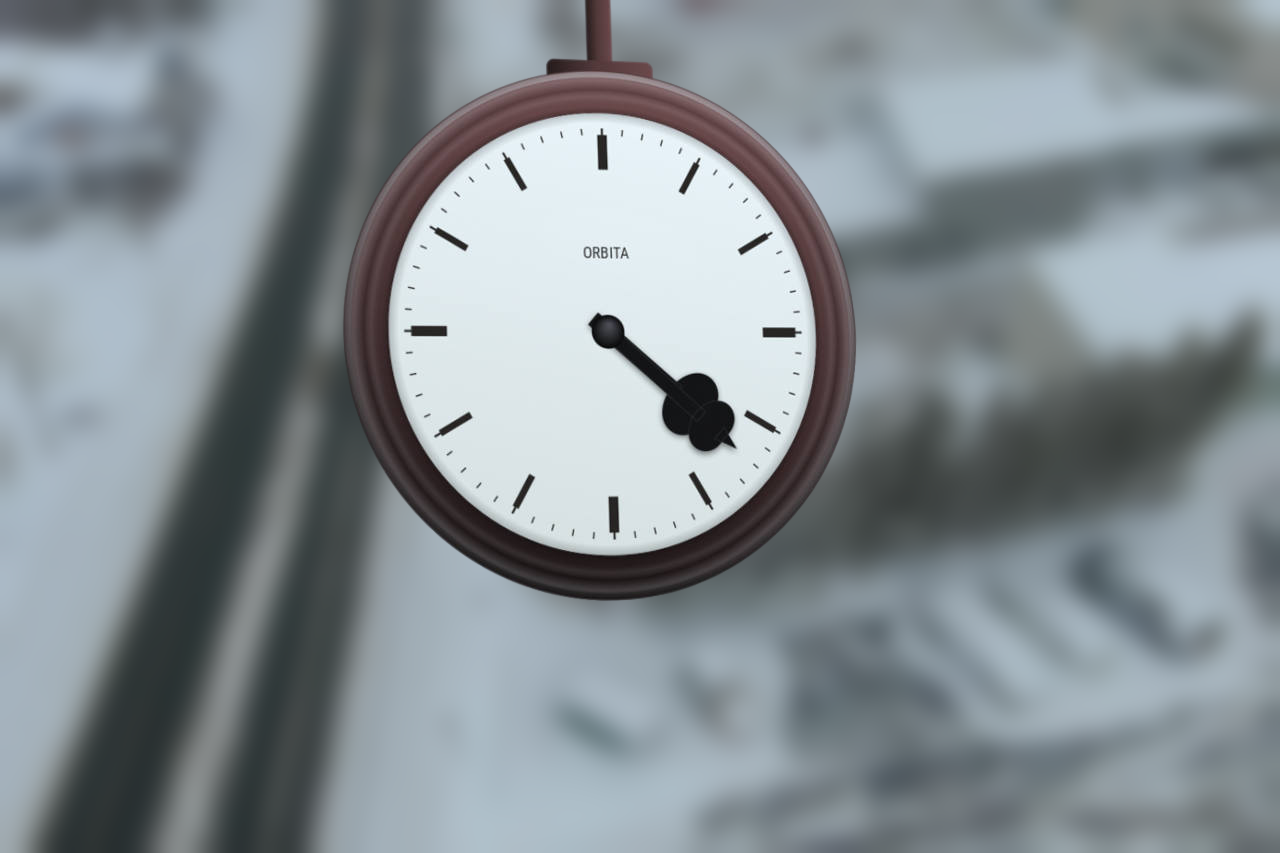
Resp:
4:22
